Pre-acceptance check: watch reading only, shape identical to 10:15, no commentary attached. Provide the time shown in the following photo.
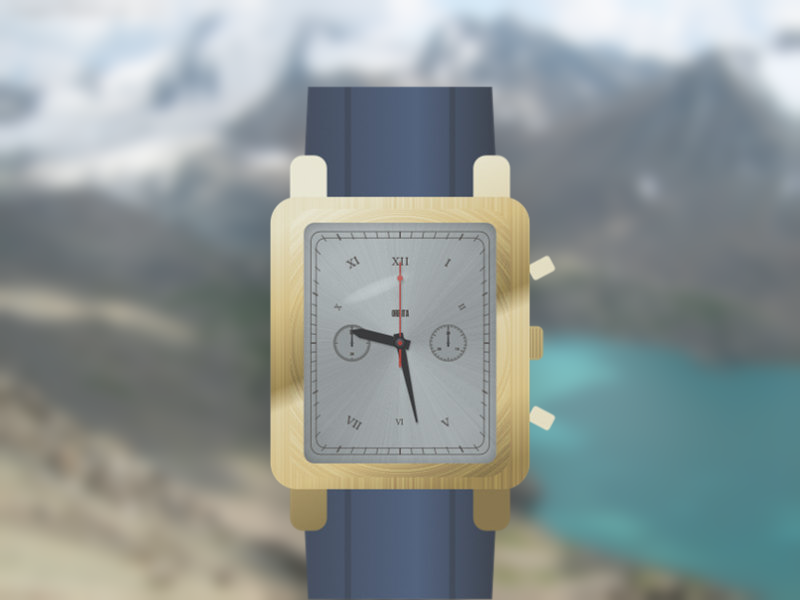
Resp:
9:28
